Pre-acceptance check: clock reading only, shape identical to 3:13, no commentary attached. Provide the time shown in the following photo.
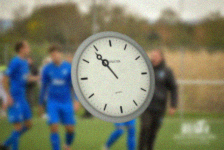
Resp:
10:54
